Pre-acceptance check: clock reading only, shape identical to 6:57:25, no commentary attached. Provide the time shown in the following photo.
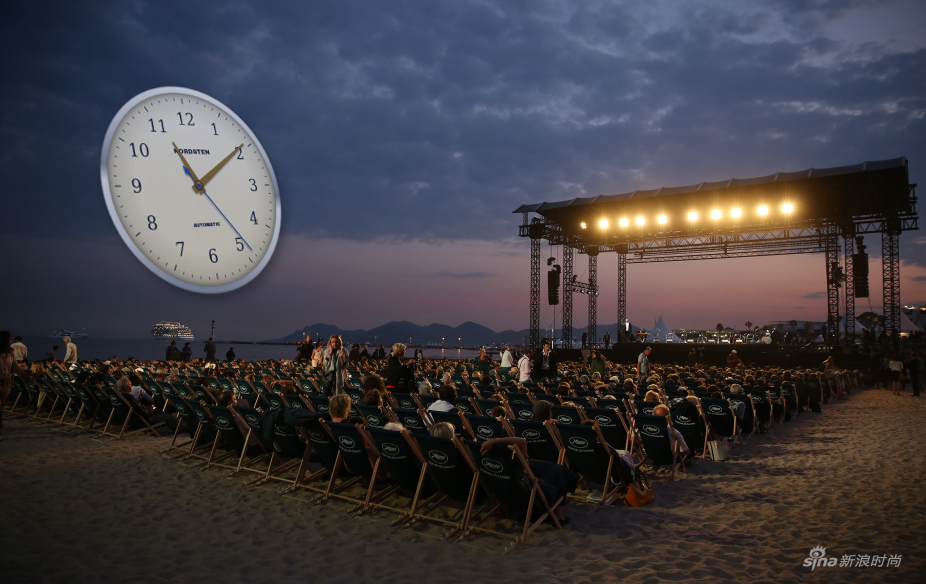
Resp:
11:09:24
